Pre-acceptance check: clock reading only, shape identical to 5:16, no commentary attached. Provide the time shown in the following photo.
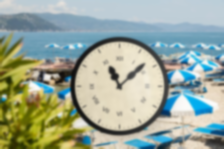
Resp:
11:08
